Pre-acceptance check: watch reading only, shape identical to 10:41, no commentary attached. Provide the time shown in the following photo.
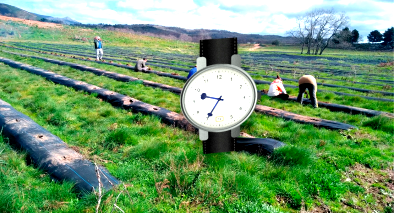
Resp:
9:35
